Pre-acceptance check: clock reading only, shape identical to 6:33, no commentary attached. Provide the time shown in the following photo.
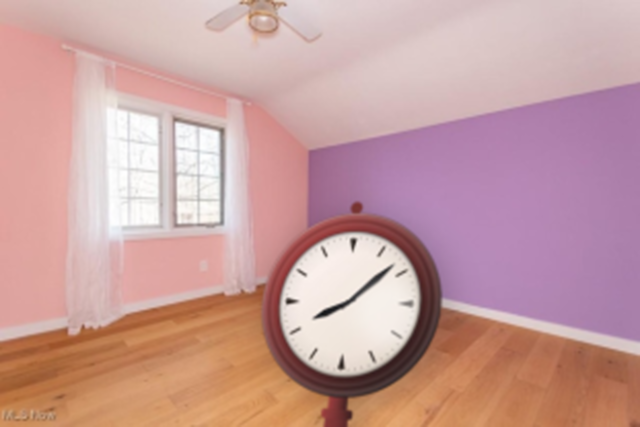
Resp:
8:08
